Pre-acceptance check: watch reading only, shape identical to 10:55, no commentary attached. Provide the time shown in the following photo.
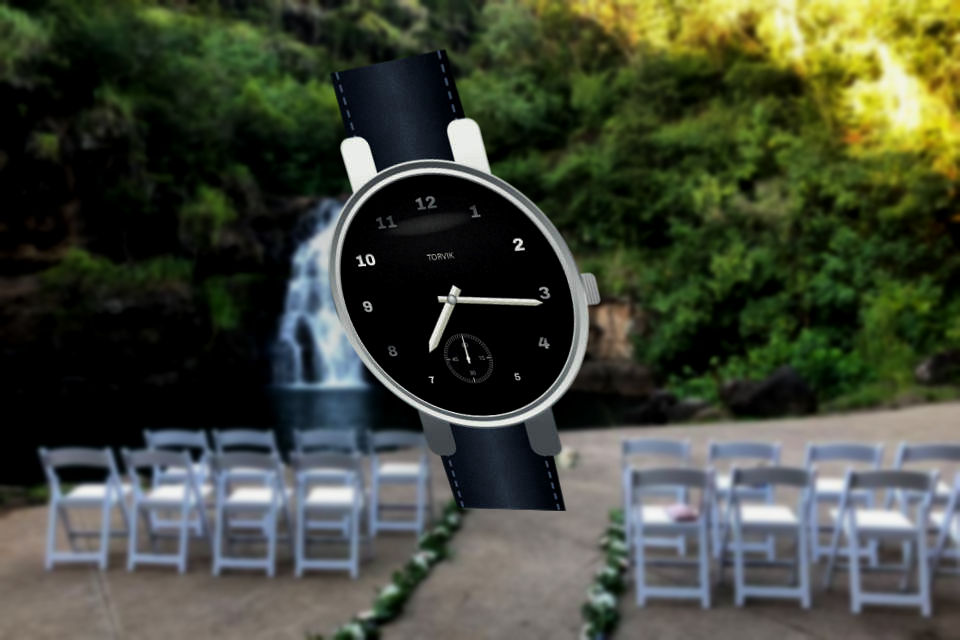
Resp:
7:16
